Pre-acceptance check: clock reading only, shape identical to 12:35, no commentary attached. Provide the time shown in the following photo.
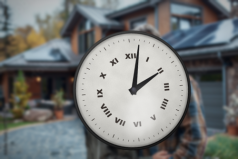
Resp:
2:02
